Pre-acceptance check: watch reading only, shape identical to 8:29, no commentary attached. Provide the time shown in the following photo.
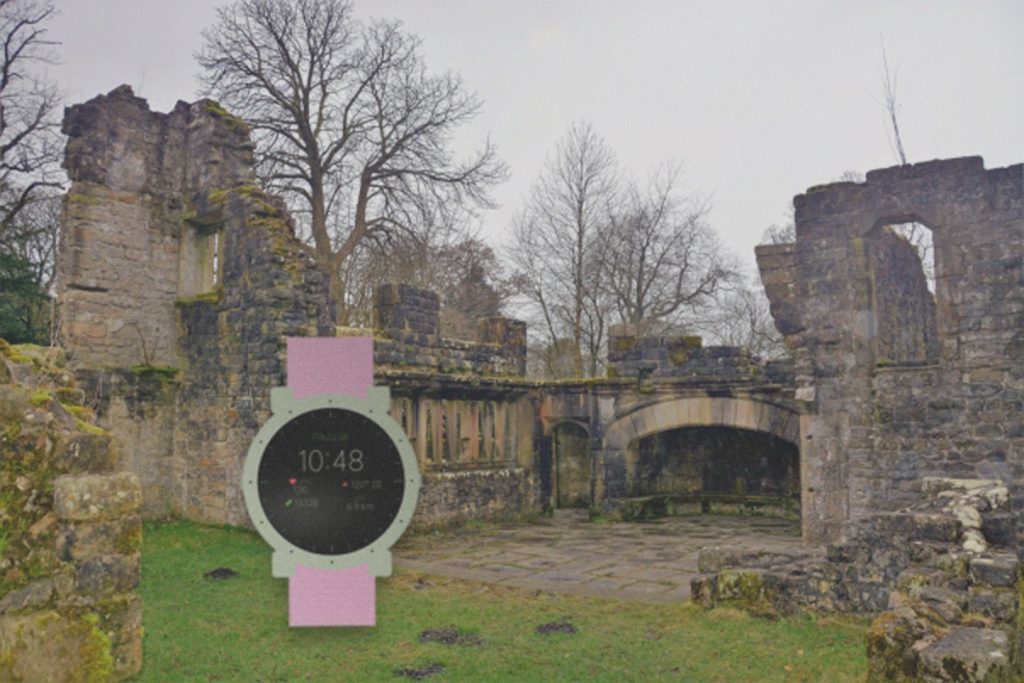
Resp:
10:48
